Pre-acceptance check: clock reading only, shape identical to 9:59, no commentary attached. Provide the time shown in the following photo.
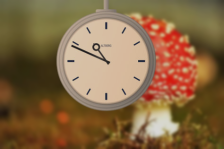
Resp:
10:49
